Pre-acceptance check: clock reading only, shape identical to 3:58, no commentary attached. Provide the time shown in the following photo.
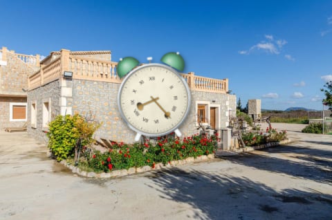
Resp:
8:24
